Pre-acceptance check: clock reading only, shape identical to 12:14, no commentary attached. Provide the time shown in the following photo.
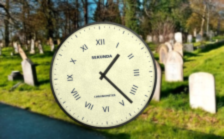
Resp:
1:23
